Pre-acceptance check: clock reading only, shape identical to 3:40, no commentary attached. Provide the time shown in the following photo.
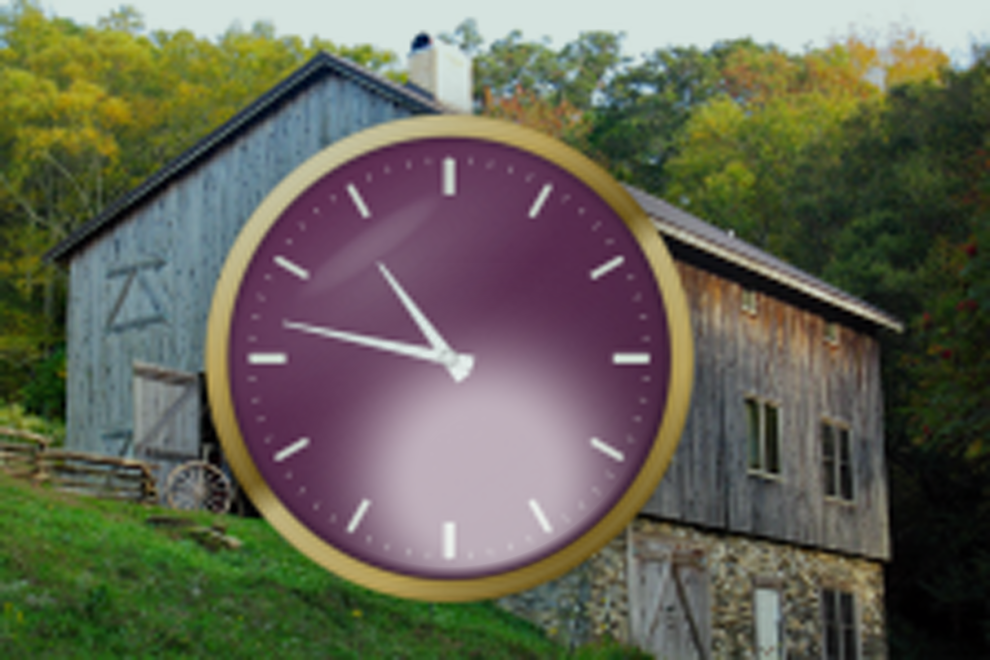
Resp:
10:47
